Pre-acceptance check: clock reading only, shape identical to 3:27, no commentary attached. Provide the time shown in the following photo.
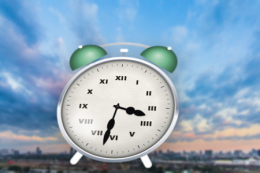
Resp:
3:32
